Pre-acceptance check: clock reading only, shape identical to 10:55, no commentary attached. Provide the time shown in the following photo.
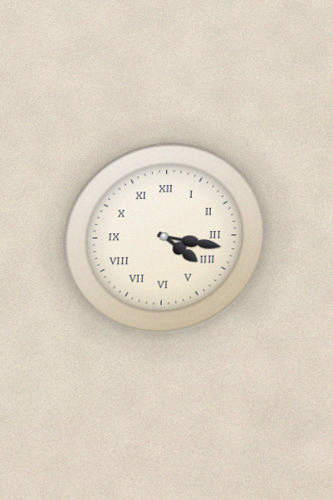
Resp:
4:17
